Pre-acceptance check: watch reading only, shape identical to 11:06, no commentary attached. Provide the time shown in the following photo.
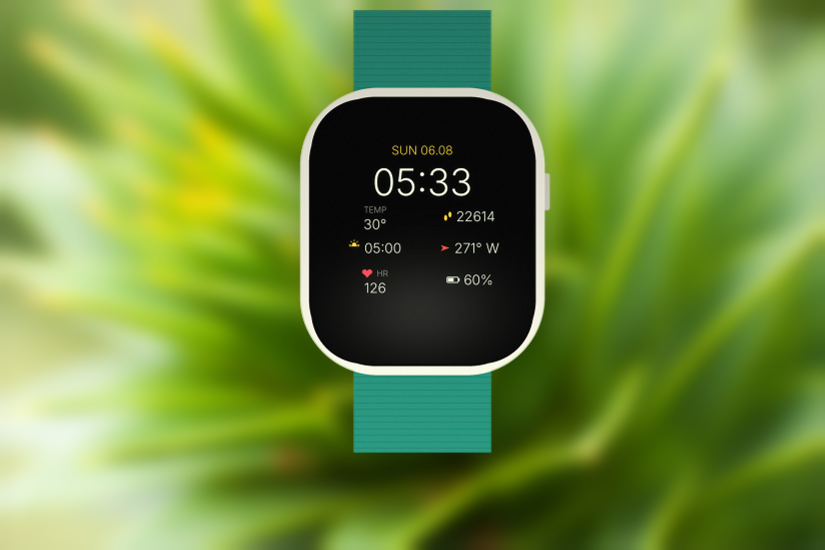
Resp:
5:33
